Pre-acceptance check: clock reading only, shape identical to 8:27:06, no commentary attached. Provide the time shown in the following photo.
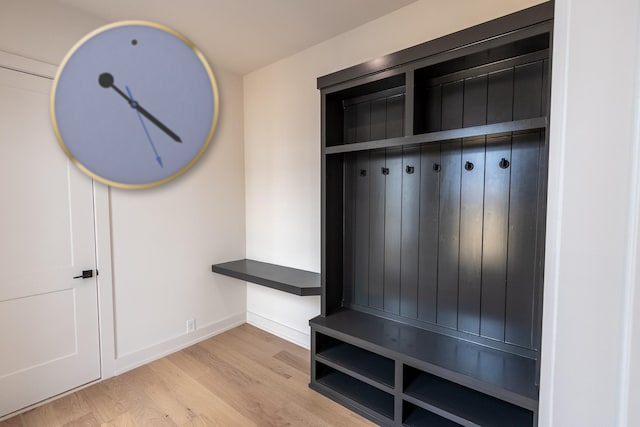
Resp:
10:21:26
